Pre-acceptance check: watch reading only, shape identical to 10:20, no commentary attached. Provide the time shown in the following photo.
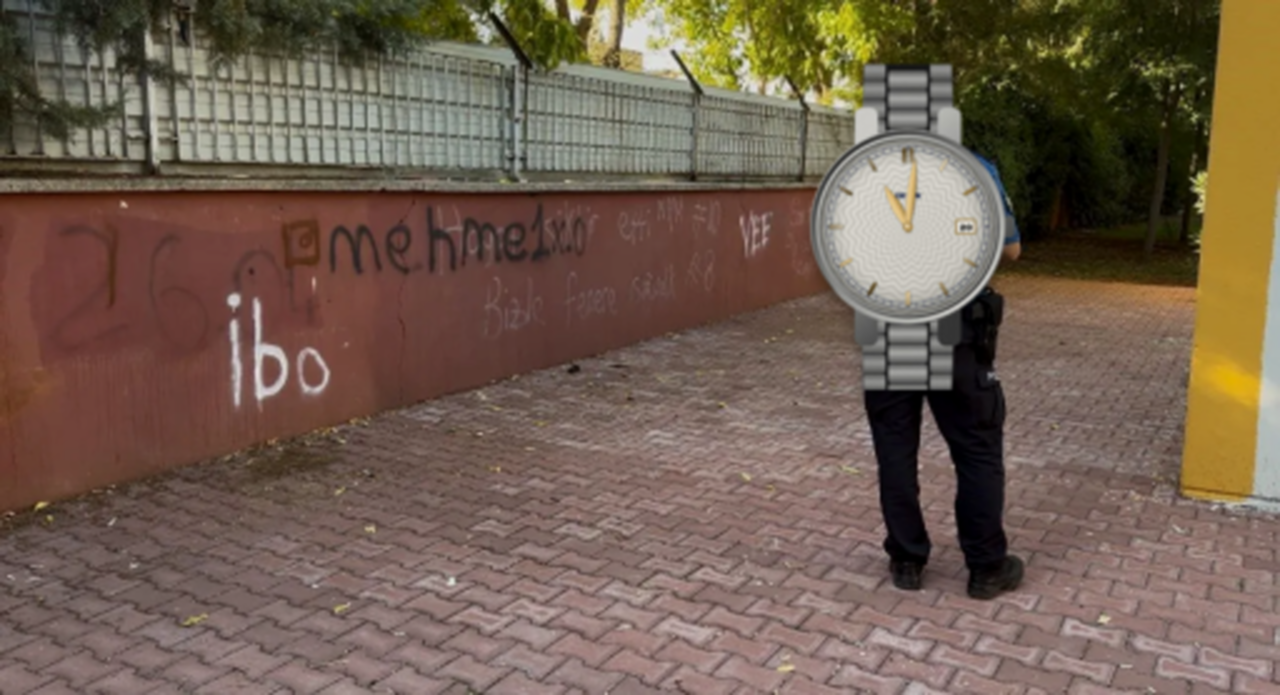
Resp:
11:01
